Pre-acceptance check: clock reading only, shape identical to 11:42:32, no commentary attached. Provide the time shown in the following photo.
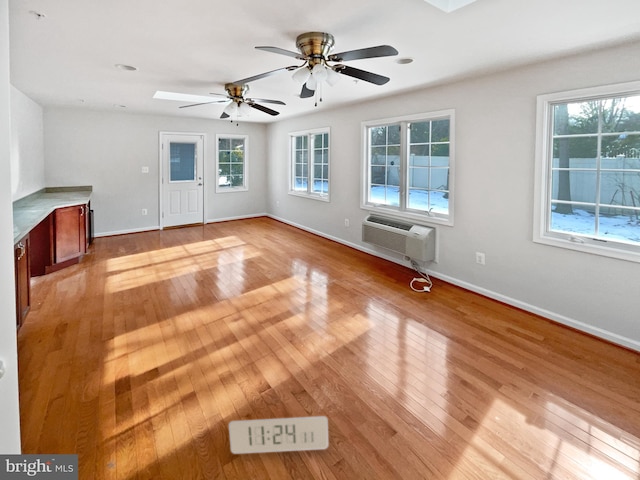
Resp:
11:24:11
